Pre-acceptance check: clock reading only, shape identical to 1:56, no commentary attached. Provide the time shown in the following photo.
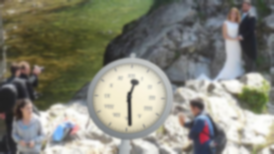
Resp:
12:29
